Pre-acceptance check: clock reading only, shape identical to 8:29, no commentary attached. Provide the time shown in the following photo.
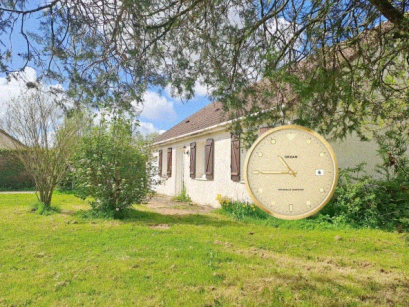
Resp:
10:45
